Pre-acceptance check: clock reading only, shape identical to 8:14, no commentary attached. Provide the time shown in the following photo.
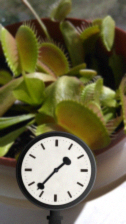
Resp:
1:37
